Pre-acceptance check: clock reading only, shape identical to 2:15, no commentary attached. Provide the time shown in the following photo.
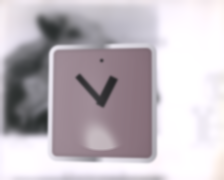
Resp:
12:53
